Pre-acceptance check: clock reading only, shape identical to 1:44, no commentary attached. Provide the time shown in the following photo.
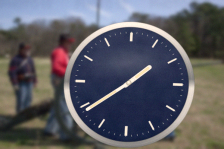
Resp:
1:39
